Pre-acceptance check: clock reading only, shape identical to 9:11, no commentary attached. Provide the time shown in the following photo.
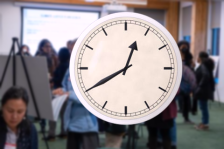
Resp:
12:40
